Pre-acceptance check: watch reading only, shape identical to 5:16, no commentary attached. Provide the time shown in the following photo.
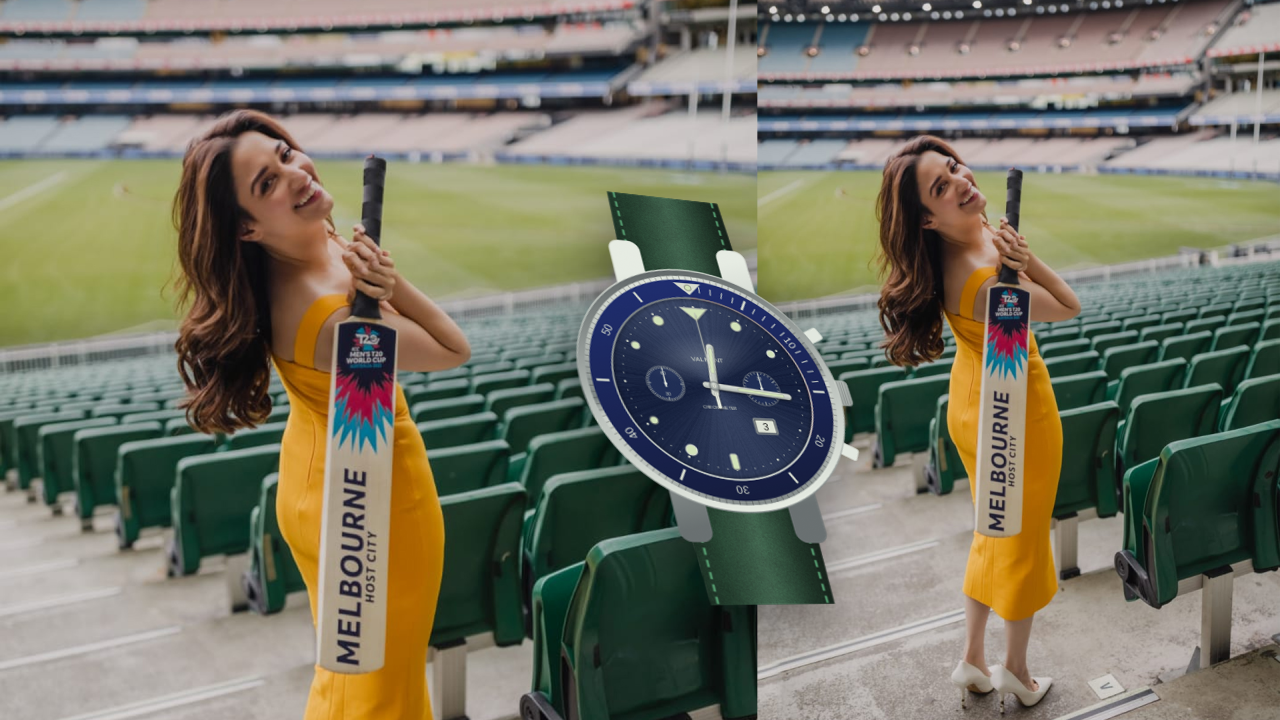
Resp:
12:16
